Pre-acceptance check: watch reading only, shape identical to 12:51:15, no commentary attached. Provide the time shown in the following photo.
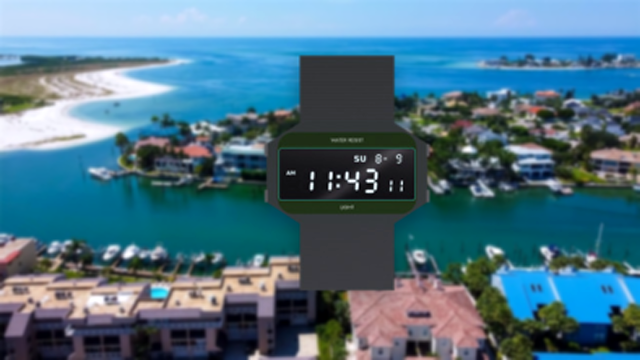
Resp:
11:43:11
